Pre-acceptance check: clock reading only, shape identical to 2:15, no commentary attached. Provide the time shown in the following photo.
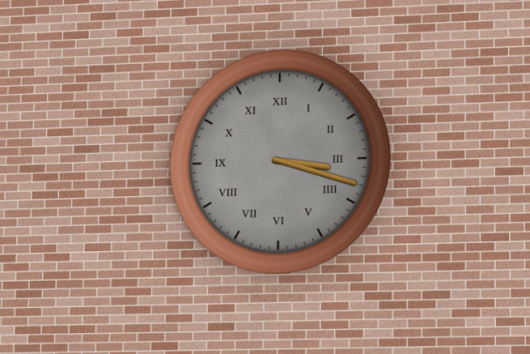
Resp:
3:18
